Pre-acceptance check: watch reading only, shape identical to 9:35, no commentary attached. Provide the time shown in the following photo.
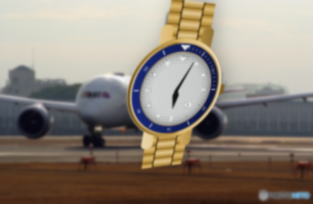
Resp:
6:04
